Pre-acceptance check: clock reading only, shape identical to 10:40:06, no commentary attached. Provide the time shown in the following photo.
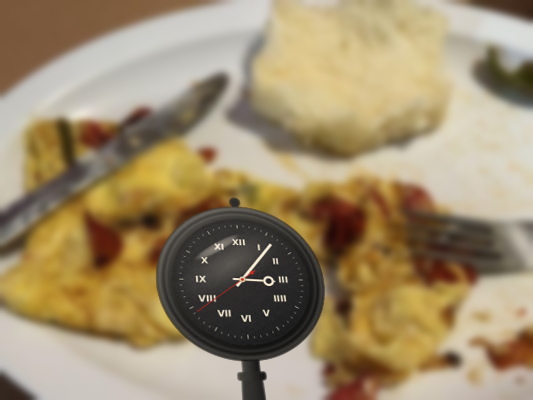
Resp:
3:06:39
